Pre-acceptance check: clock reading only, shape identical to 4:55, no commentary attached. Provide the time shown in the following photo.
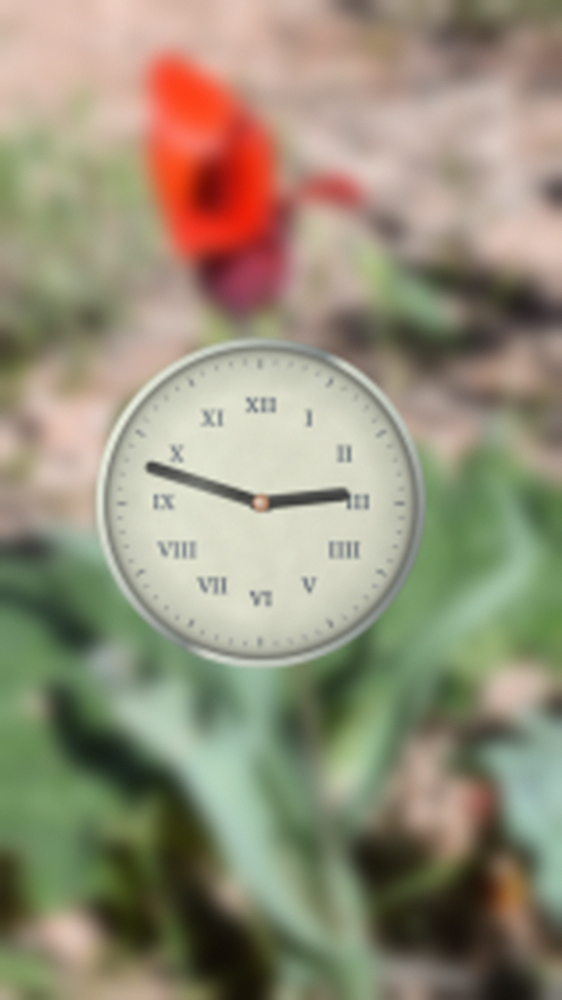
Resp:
2:48
